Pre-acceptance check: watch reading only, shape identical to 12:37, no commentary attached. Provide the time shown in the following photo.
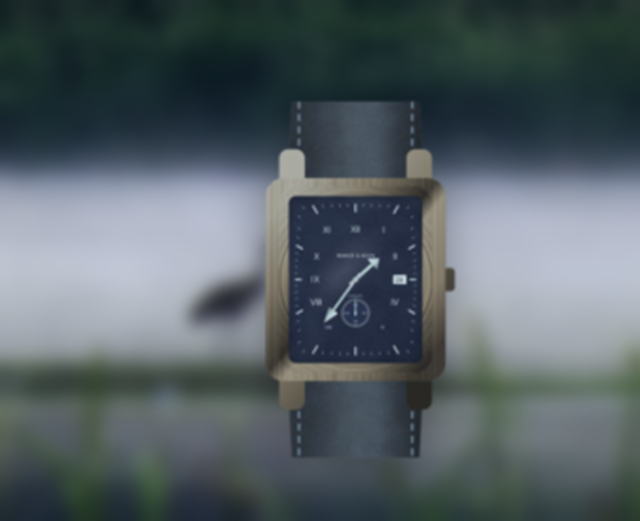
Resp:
1:36
